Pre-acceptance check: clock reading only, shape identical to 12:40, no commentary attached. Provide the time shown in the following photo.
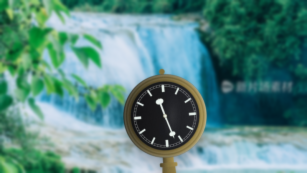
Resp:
11:27
